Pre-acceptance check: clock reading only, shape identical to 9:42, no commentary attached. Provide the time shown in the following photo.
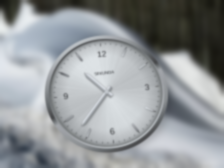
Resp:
10:37
